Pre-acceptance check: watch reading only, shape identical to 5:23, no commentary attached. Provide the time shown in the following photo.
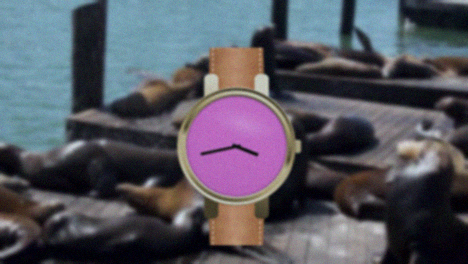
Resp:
3:43
